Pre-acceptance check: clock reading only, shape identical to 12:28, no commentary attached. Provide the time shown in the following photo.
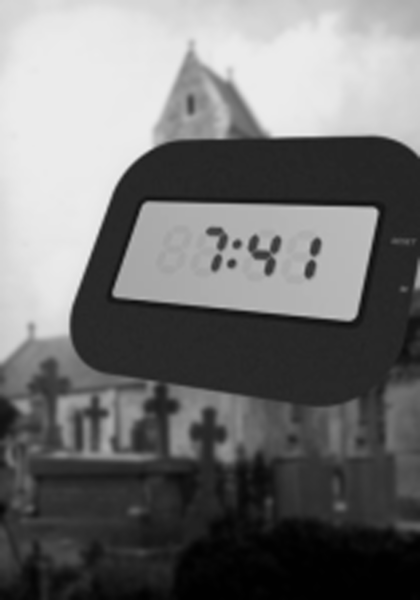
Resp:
7:41
